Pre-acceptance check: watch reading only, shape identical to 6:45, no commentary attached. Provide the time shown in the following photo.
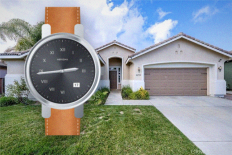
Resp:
2:44
